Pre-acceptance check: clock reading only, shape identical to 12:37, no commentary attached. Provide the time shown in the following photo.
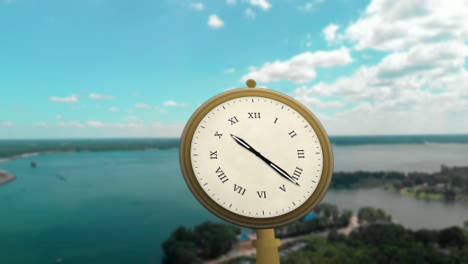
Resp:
10:22
